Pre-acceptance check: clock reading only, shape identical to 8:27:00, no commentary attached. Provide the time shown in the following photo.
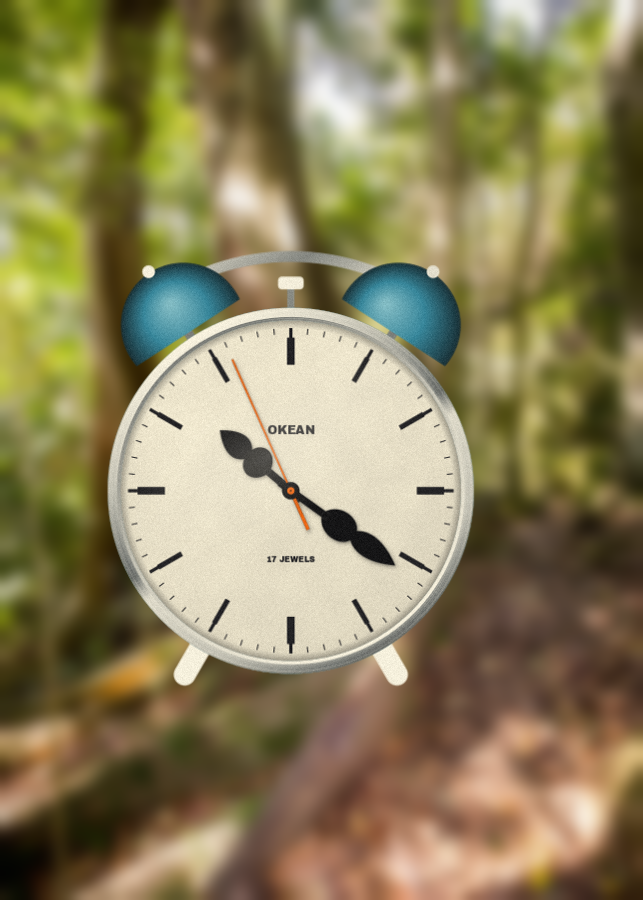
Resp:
10:20:56
